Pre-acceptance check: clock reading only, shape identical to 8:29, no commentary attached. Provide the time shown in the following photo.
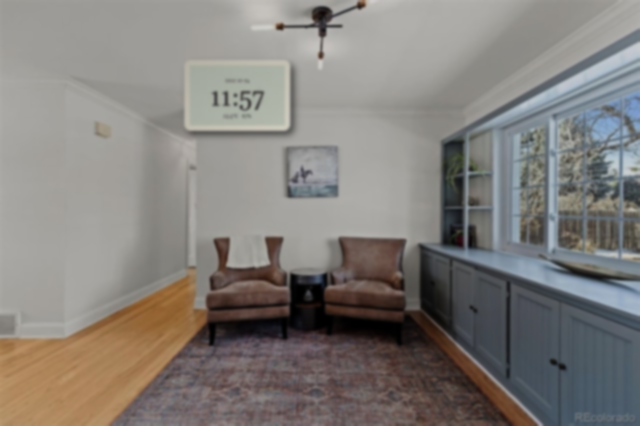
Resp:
11:57
